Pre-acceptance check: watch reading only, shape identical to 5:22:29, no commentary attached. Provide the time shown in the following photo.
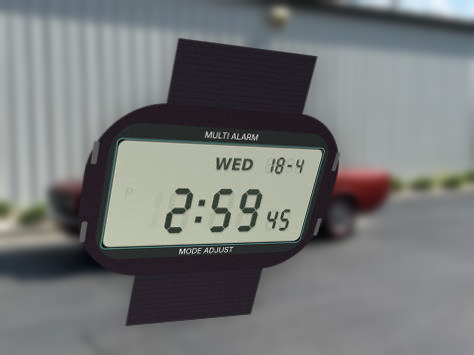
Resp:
2:59:45
